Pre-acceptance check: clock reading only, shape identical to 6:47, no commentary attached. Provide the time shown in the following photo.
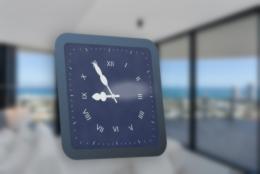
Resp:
8:55
